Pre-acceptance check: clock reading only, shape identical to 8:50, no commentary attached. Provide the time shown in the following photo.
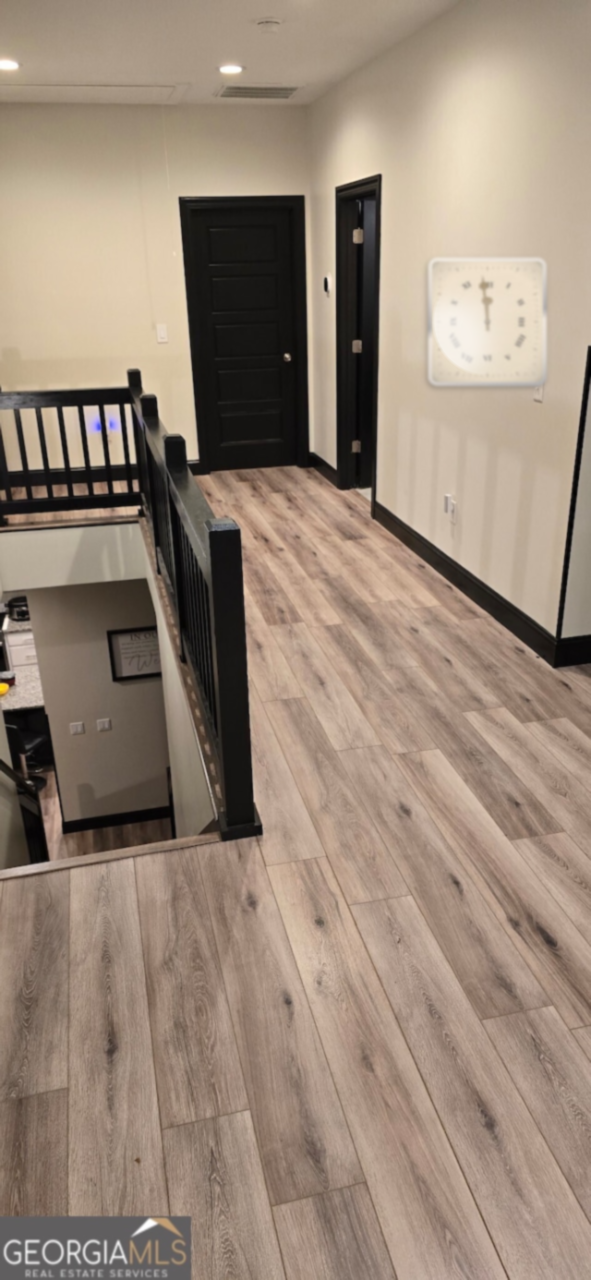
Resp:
11:59
